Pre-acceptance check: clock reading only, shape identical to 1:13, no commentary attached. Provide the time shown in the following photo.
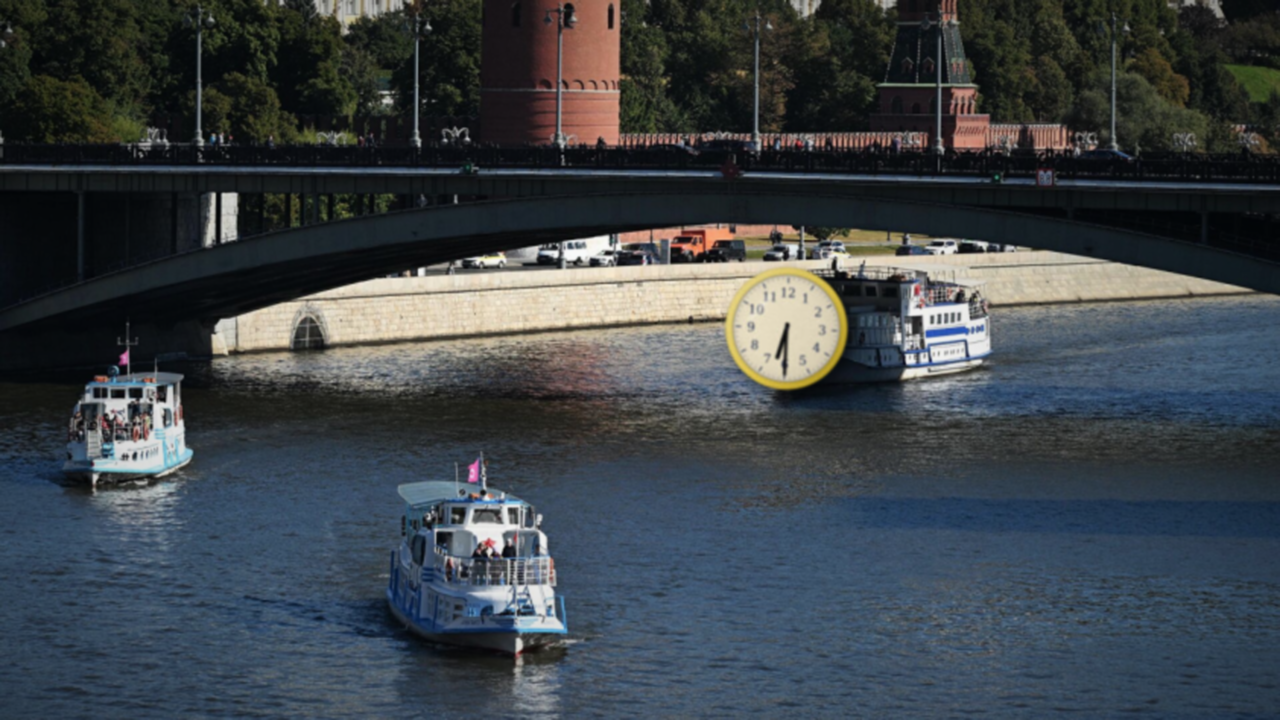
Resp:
6:30
